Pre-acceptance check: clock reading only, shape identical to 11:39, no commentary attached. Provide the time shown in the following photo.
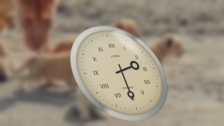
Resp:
2:30
